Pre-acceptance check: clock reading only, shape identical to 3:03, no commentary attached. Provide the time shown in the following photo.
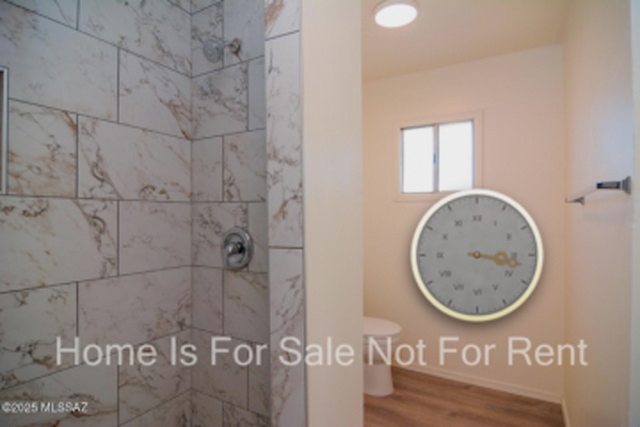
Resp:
3:17
